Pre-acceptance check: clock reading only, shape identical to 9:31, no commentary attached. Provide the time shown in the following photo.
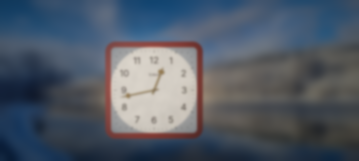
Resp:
12:43
